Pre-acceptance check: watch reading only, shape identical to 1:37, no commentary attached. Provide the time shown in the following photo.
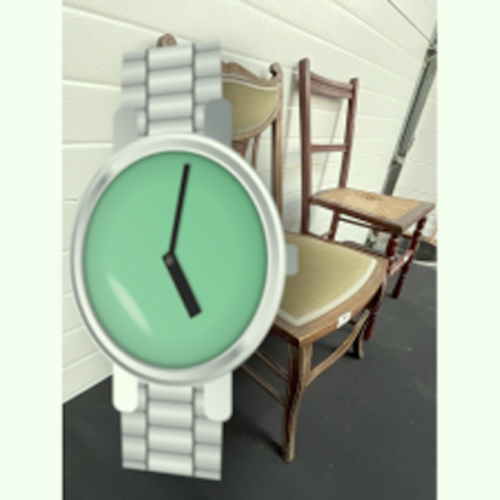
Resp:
5:02
